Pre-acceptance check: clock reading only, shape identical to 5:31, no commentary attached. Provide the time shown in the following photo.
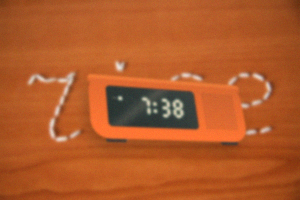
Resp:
7:38
